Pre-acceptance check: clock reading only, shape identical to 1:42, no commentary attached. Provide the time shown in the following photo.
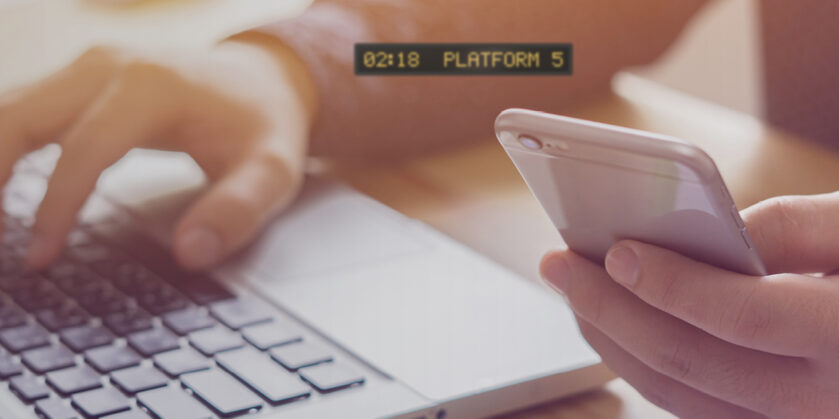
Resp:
2:18
